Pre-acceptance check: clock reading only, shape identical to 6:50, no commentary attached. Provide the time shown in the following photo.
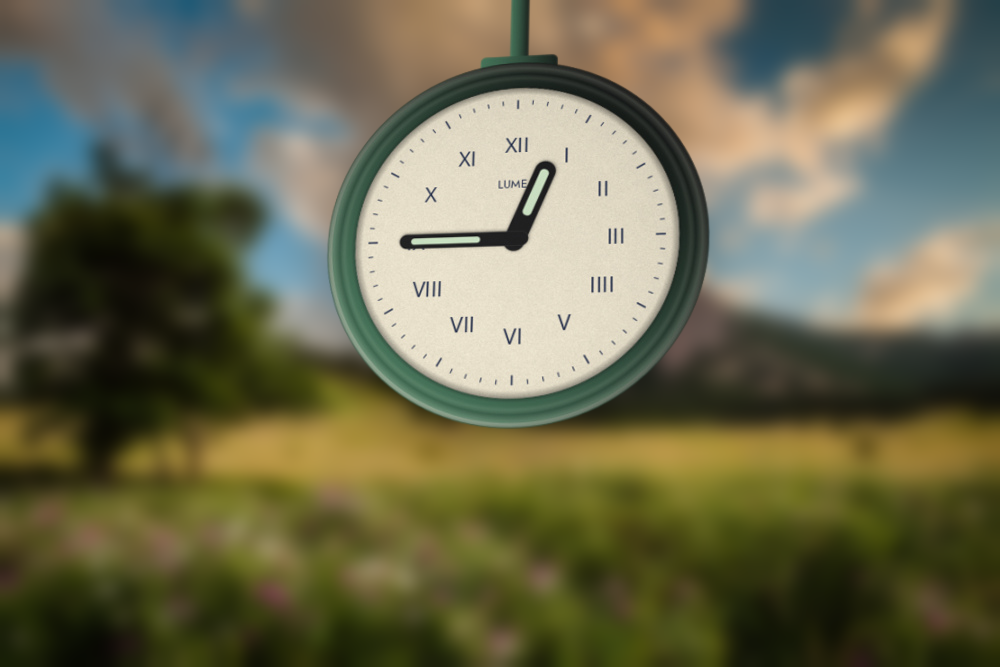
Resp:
12:45
